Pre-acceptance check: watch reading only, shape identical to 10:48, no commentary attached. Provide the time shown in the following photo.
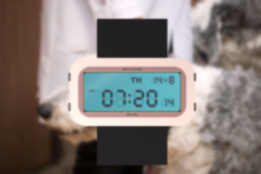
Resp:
7:20
